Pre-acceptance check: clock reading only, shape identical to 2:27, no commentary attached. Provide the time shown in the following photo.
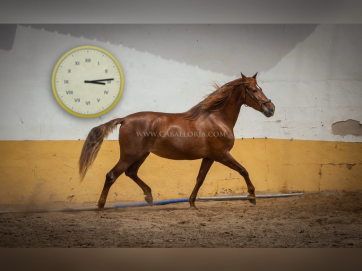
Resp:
3:14
